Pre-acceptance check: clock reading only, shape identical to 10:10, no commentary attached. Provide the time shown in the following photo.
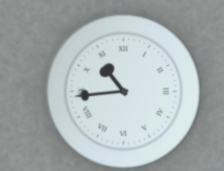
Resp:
10:44
